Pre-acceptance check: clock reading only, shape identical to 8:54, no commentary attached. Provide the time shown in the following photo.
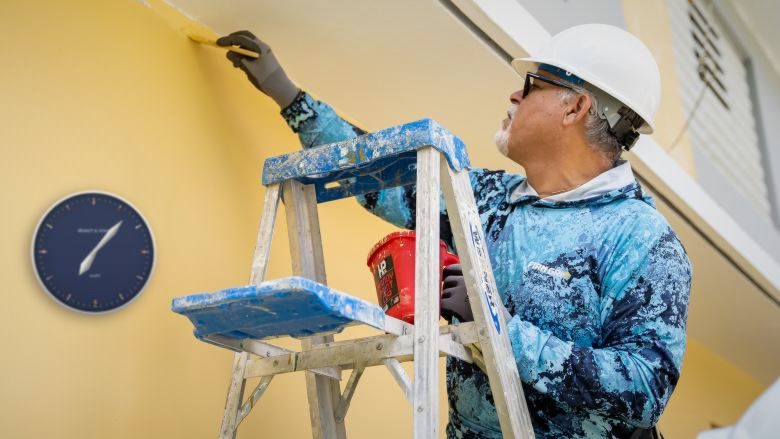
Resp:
7:07
